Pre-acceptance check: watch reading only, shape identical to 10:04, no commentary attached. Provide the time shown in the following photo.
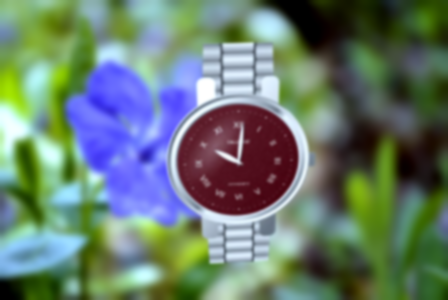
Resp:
10:01
